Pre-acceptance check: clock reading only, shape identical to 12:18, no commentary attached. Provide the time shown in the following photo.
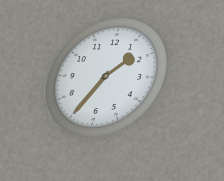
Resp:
1:35
